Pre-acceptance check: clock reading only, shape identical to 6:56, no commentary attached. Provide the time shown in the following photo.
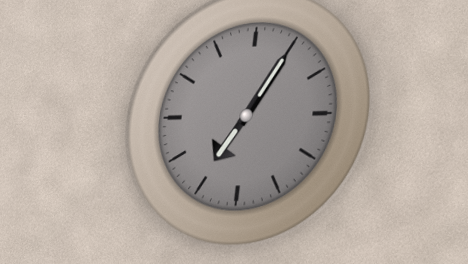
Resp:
7:05
